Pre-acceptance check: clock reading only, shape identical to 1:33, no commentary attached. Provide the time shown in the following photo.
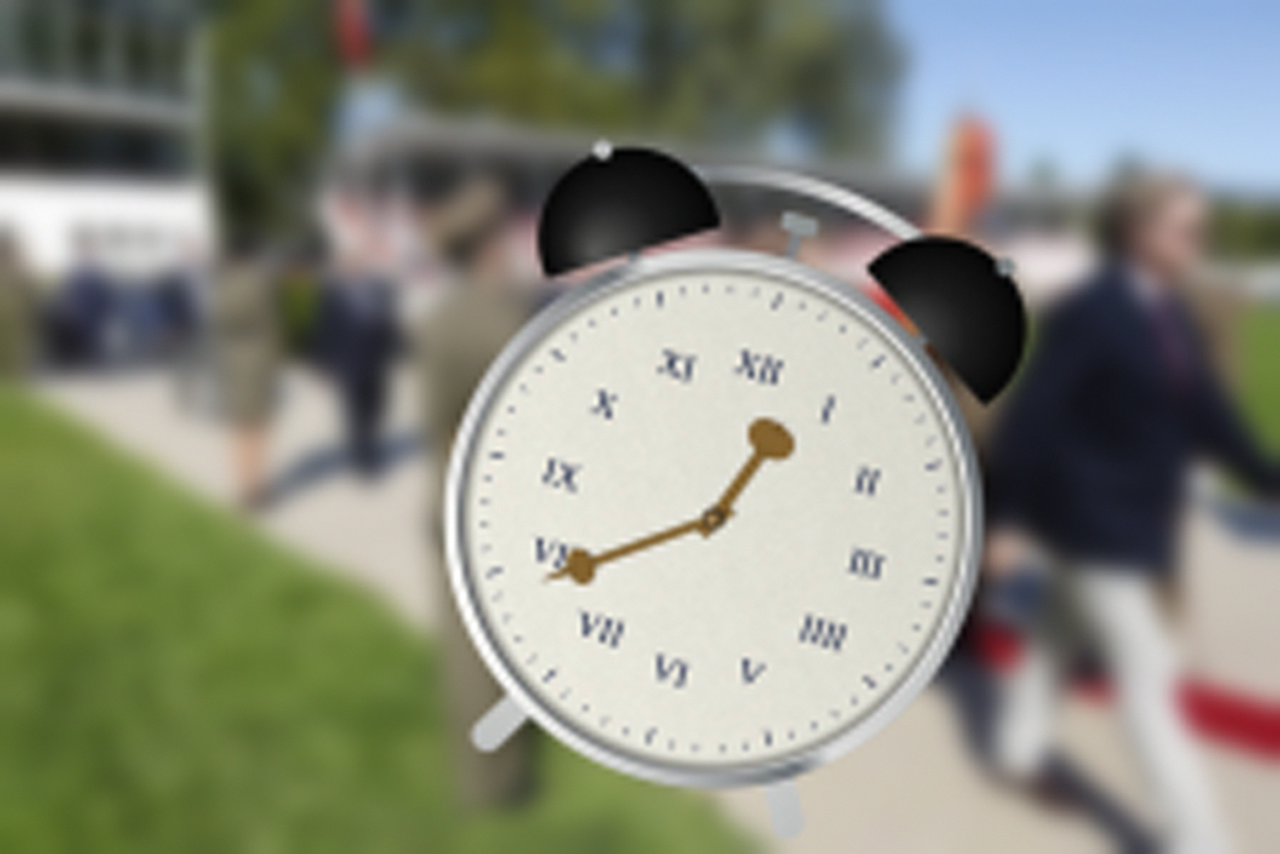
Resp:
12:39
